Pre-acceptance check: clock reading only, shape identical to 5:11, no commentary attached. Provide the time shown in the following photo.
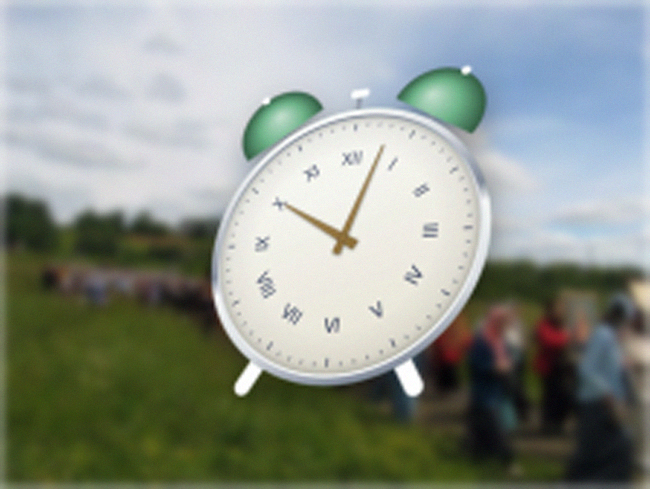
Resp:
10:03
